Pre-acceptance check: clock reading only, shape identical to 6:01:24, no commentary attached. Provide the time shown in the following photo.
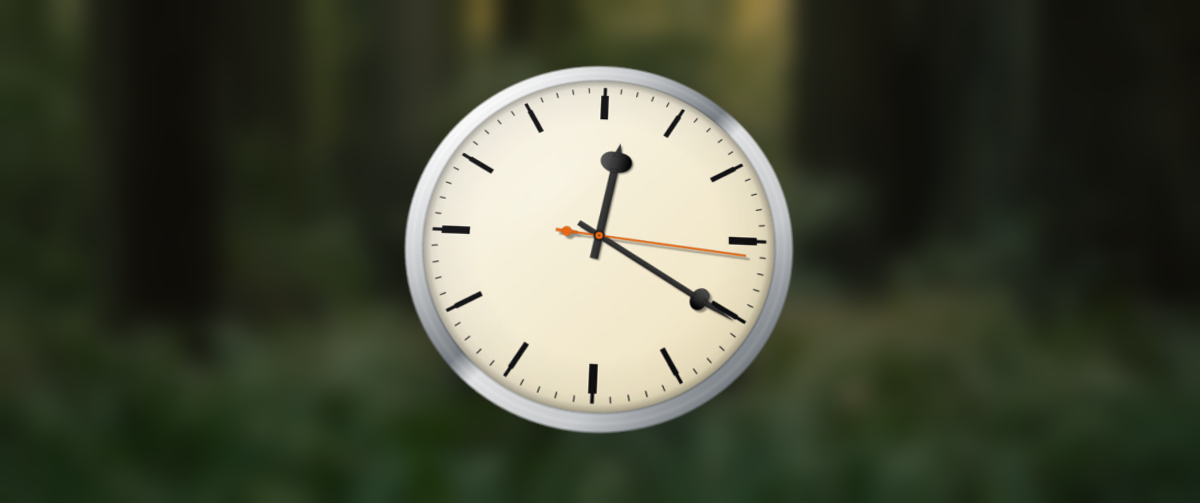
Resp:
12:20:16
